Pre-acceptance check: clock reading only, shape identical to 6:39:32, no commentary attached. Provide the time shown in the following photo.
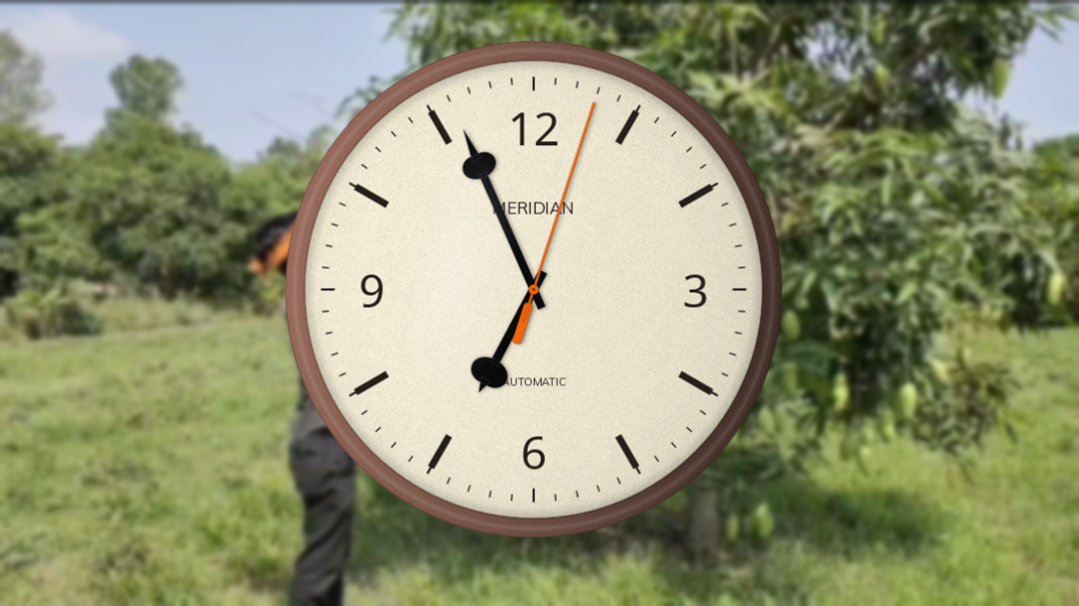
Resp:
6:56:03
